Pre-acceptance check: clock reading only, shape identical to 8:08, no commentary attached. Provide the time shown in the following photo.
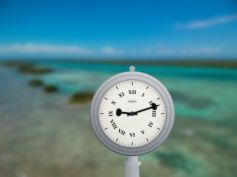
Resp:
9:12
